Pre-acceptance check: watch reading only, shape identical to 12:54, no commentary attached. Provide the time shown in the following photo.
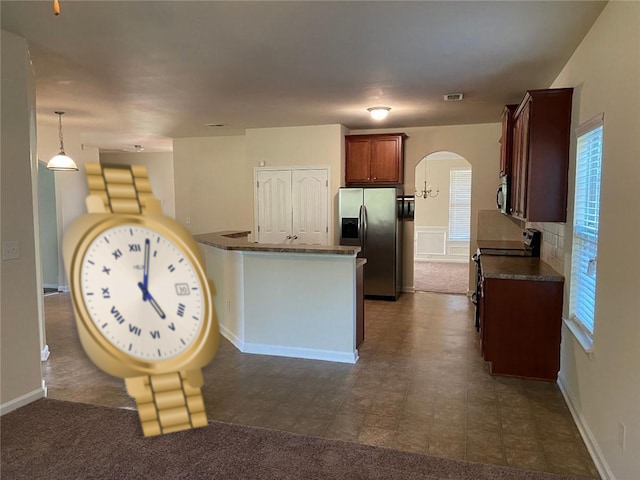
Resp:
5:03
